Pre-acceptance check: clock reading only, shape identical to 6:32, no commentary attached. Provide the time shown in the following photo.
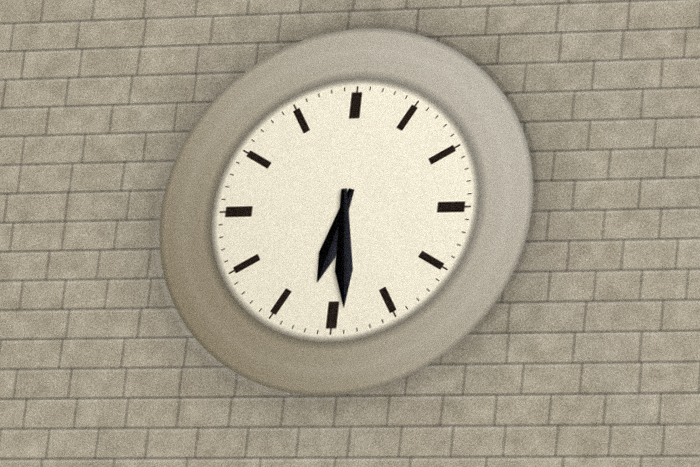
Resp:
6:29
